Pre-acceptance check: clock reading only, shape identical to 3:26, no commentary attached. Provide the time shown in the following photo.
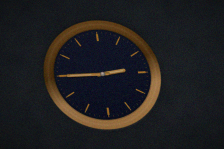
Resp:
2:45
